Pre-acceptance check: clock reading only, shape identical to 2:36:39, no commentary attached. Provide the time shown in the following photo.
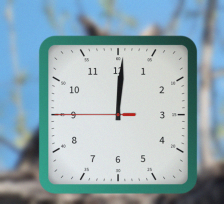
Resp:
12:00:45
